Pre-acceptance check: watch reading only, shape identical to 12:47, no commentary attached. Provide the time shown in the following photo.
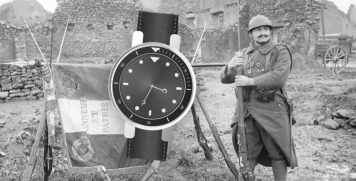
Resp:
3:34
